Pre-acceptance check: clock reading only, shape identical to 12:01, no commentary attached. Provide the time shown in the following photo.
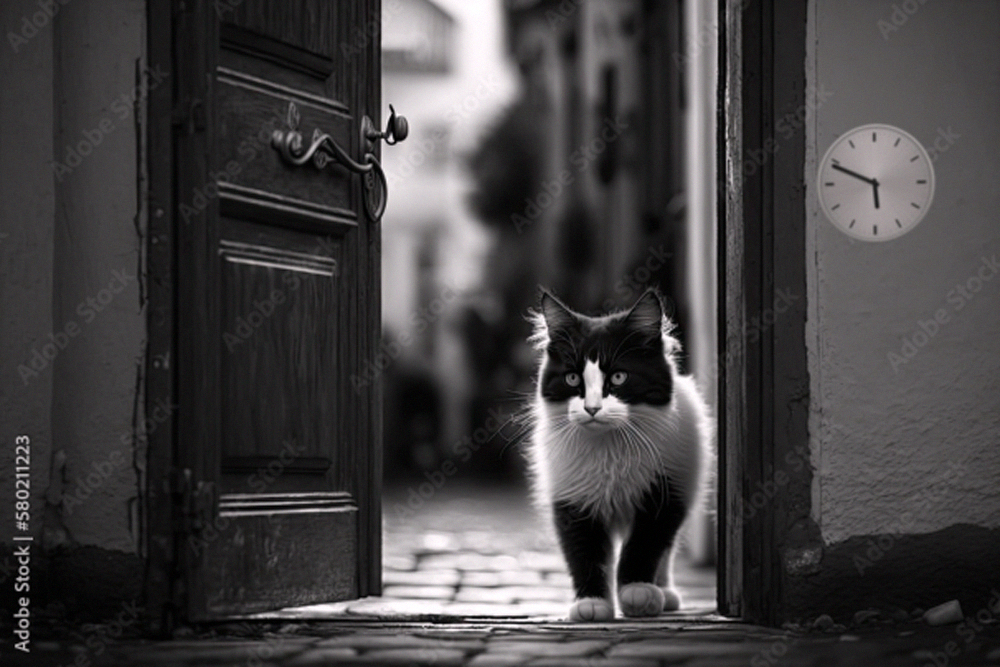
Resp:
5:49
